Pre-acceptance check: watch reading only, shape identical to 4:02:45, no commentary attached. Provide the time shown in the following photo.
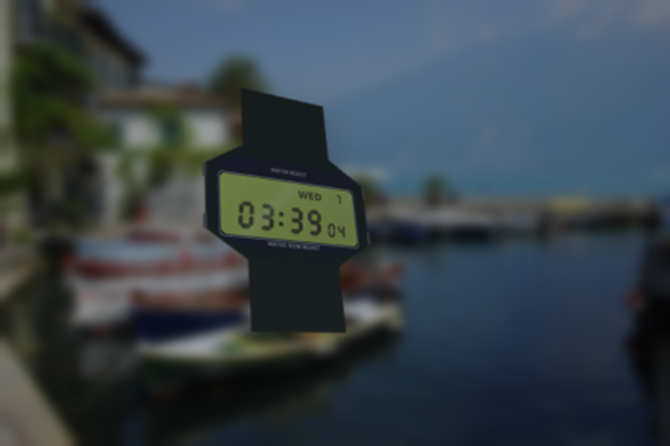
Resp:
3:39:04
